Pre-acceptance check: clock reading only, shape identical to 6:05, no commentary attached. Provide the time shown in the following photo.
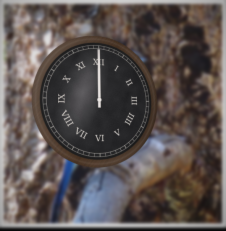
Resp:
12:00
